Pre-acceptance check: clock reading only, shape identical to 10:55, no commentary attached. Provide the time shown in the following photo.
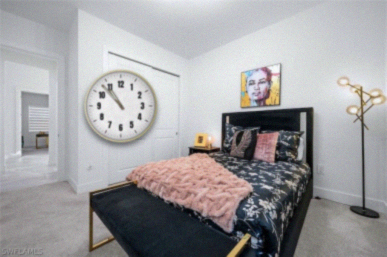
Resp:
10:53
